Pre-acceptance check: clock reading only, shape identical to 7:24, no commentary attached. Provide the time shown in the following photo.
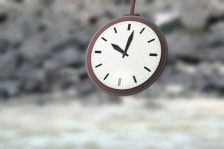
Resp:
10:02
